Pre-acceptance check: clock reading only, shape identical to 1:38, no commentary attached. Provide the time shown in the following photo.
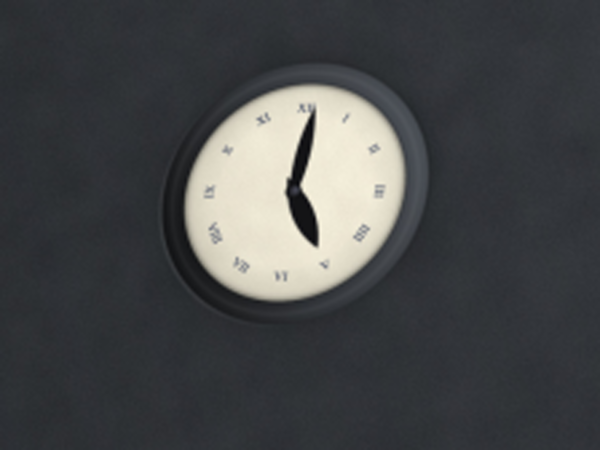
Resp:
5:01
